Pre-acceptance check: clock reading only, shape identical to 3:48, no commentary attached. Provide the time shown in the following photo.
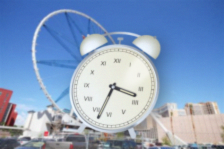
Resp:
3:33
